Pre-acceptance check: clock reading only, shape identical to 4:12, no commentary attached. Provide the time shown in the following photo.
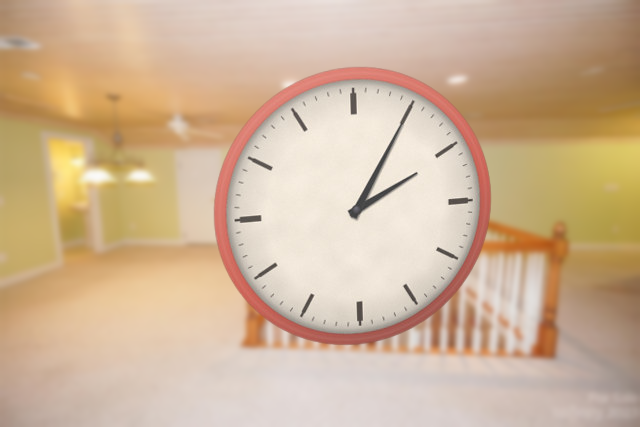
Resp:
2:05
